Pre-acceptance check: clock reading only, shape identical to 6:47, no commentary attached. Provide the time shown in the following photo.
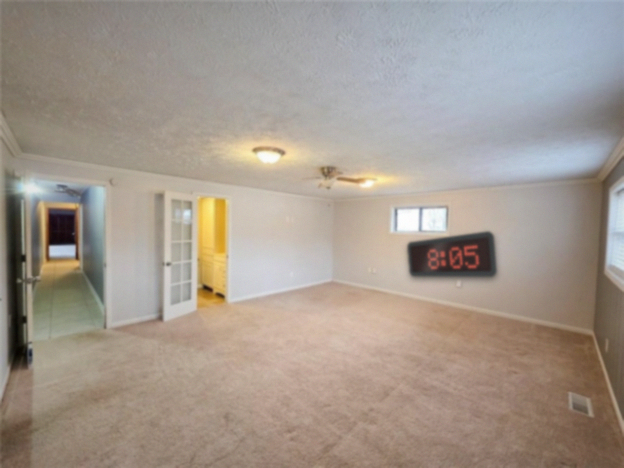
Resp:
8:05
